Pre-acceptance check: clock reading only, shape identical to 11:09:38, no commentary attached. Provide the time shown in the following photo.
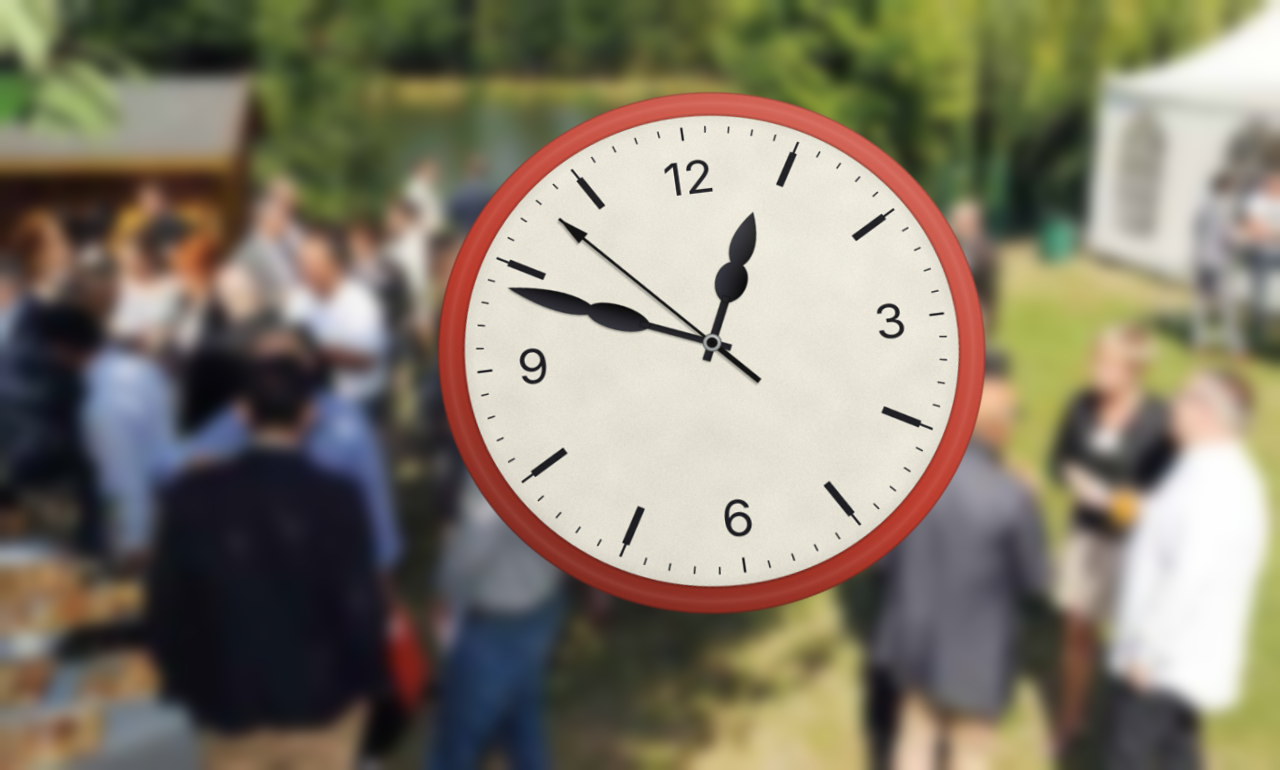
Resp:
12:48:53
